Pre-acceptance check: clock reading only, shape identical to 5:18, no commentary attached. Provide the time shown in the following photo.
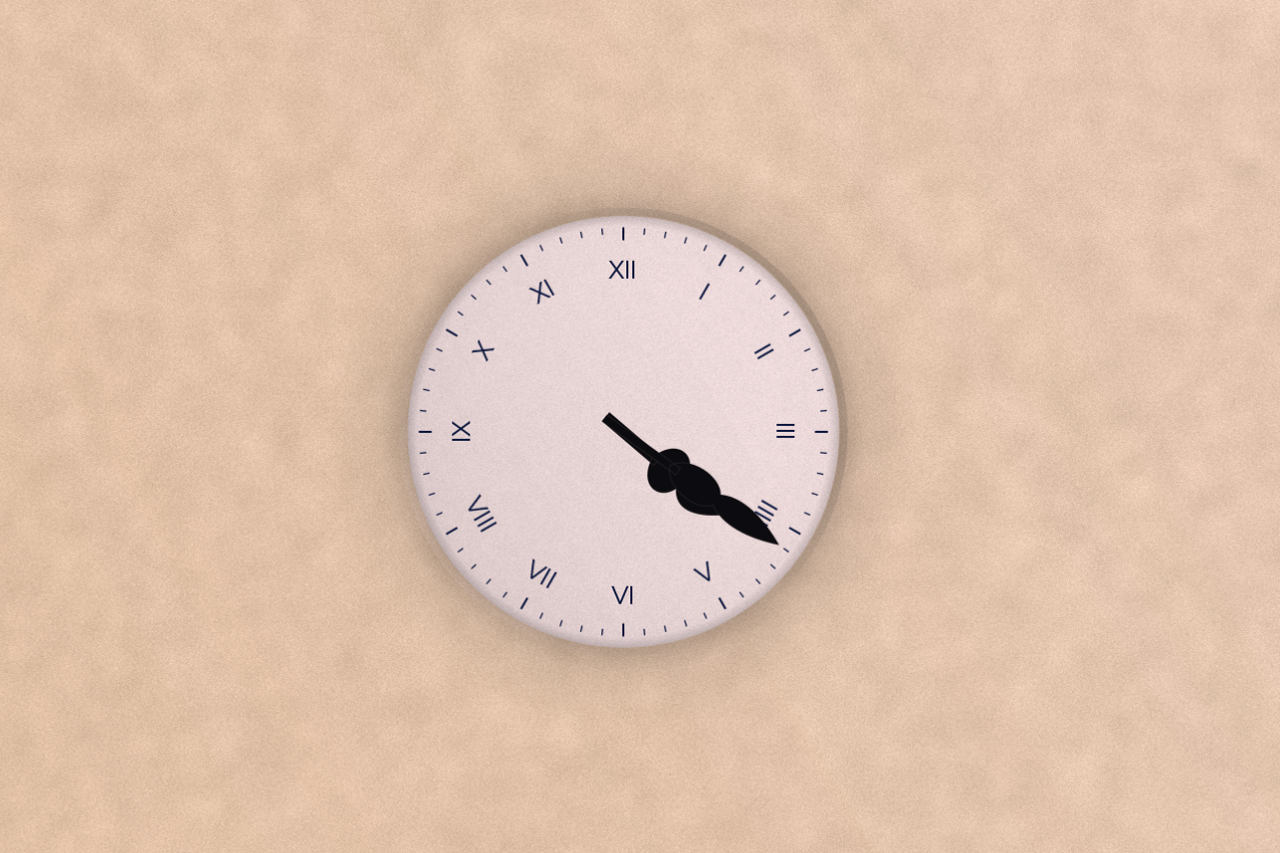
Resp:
4:21
